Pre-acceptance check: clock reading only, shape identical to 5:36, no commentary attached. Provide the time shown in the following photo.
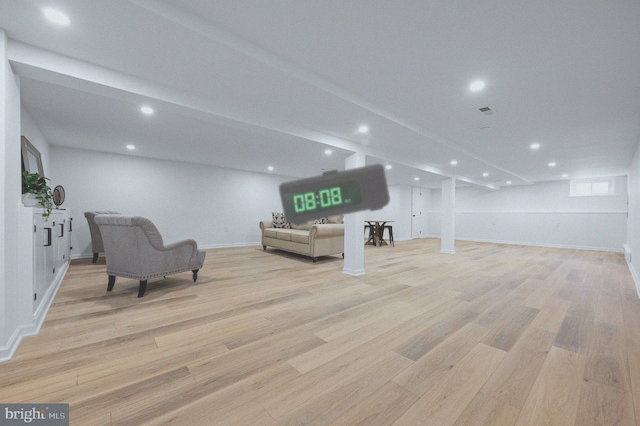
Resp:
8:08
